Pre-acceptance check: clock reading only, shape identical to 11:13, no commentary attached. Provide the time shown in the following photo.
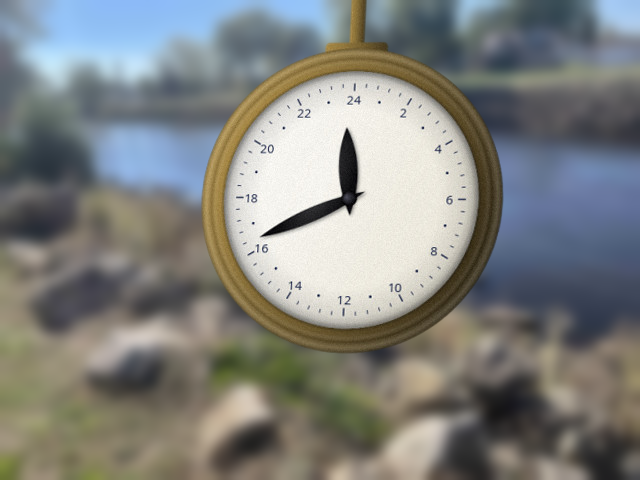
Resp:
23:41
